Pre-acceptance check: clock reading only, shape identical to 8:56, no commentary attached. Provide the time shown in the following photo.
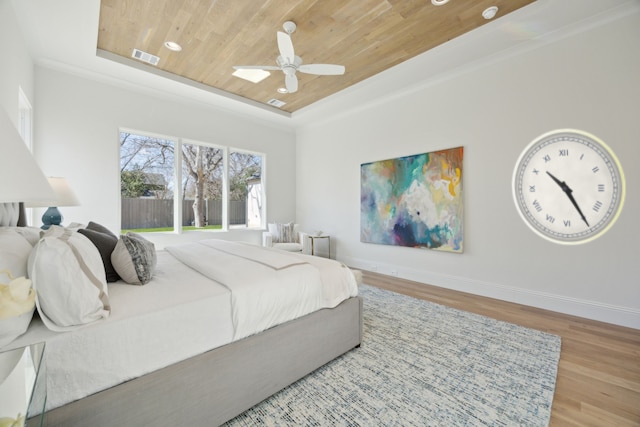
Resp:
10:25
